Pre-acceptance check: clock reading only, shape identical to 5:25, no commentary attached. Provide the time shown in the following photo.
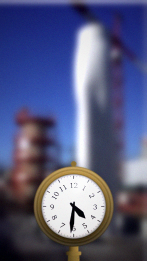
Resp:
4:31
